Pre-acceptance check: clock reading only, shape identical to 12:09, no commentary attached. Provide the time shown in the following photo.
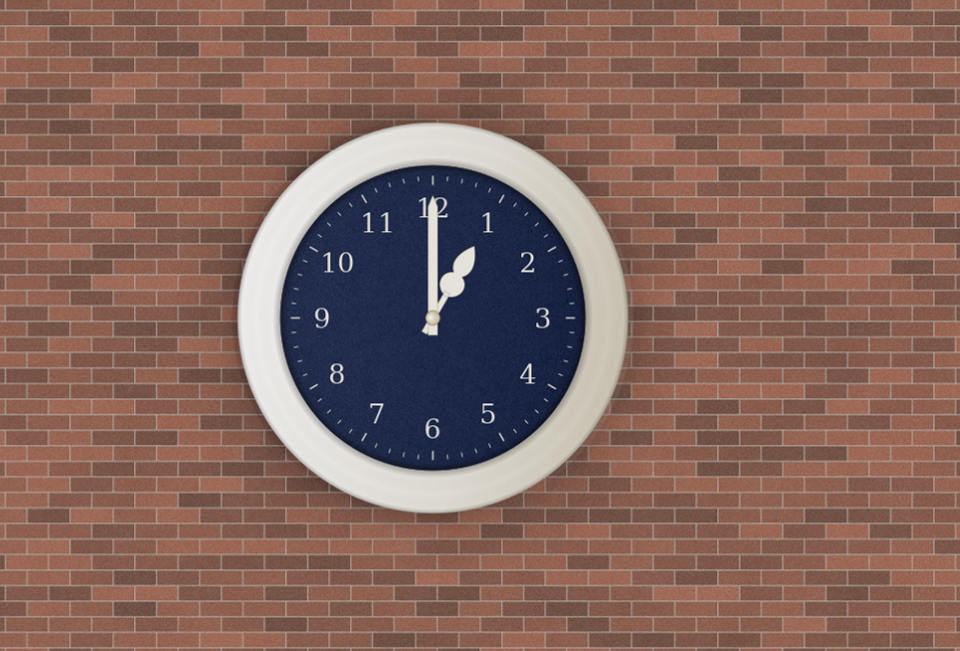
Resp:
1:00
